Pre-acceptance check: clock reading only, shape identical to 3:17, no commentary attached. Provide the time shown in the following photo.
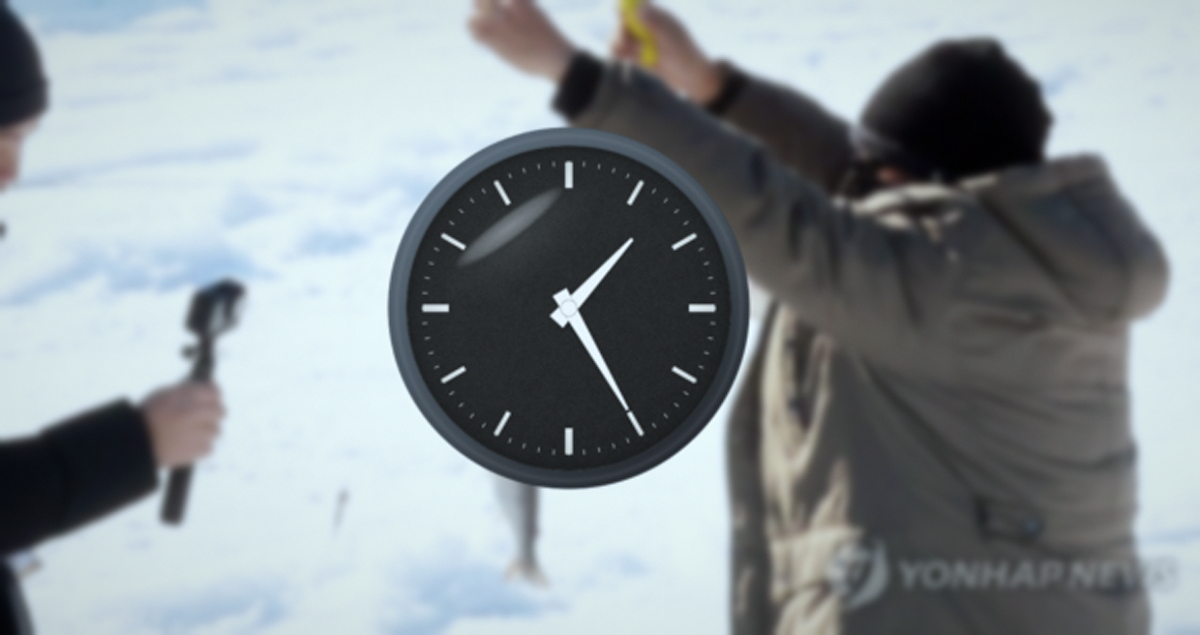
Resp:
1:25
